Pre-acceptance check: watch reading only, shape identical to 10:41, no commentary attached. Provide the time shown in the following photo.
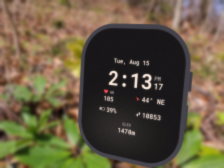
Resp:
2:13
